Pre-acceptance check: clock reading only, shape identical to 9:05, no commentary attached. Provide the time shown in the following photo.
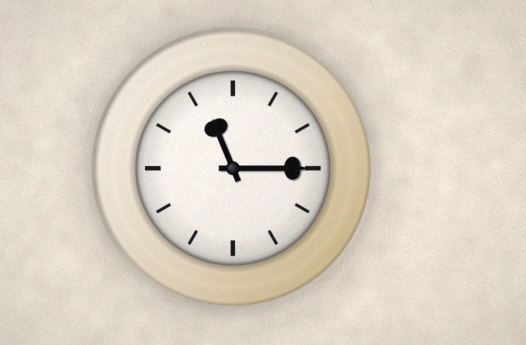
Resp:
11:15
